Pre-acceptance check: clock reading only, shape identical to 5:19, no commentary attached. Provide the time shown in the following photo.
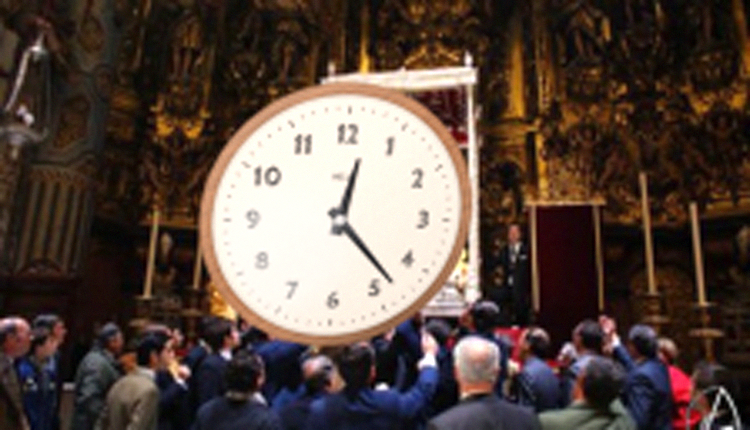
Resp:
12:23
